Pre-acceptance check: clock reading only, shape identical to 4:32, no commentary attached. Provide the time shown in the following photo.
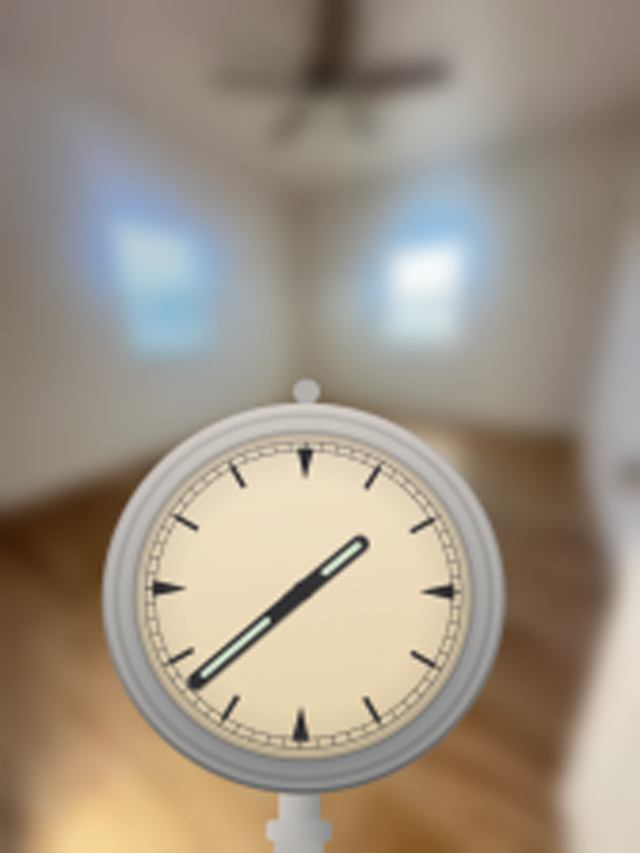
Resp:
1:38
